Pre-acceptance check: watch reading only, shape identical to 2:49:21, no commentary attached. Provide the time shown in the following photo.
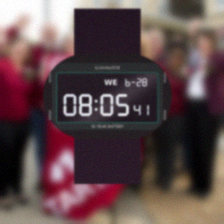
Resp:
8:05:41
